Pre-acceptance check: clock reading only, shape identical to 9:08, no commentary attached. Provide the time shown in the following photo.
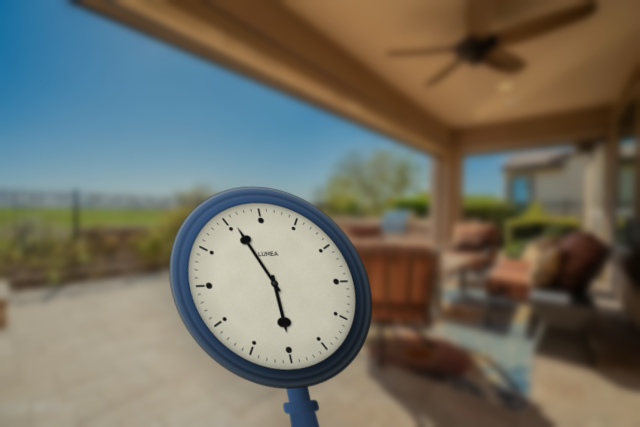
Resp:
5:56
